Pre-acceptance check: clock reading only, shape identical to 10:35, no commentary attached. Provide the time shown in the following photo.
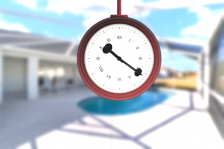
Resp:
10:21
